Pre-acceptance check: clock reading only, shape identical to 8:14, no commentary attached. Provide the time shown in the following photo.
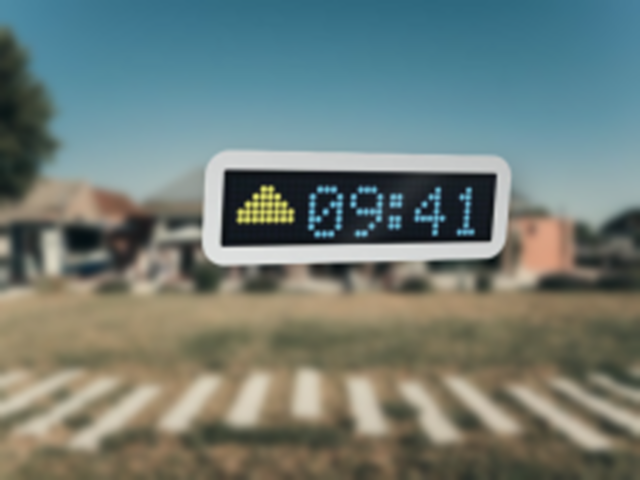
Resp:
9:41
